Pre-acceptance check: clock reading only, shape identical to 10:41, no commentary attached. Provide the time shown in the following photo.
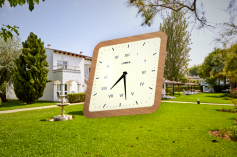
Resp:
7:28
